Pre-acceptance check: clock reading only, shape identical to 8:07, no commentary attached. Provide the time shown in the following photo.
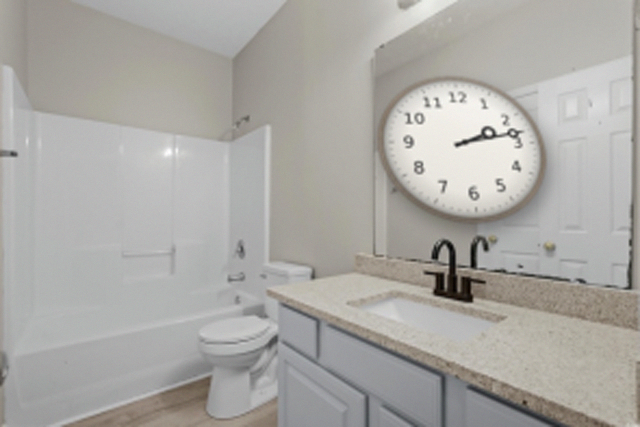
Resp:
2:13
